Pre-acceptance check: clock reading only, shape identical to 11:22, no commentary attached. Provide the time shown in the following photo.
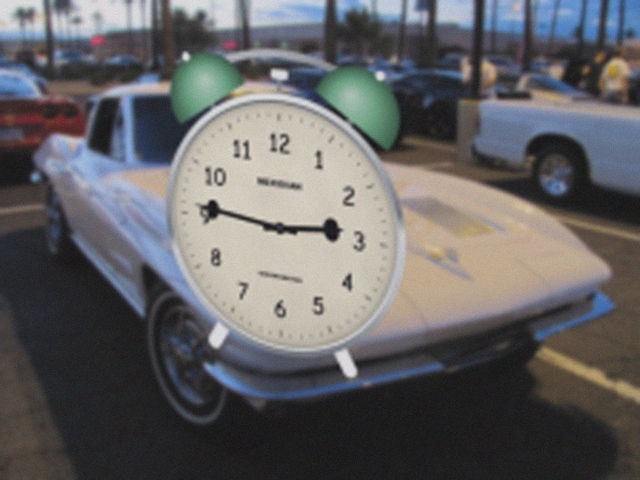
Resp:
2:46
